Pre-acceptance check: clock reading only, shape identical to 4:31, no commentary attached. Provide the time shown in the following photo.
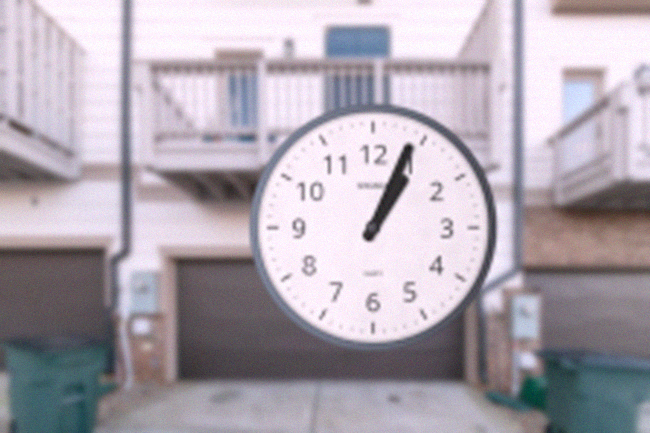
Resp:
1:04
